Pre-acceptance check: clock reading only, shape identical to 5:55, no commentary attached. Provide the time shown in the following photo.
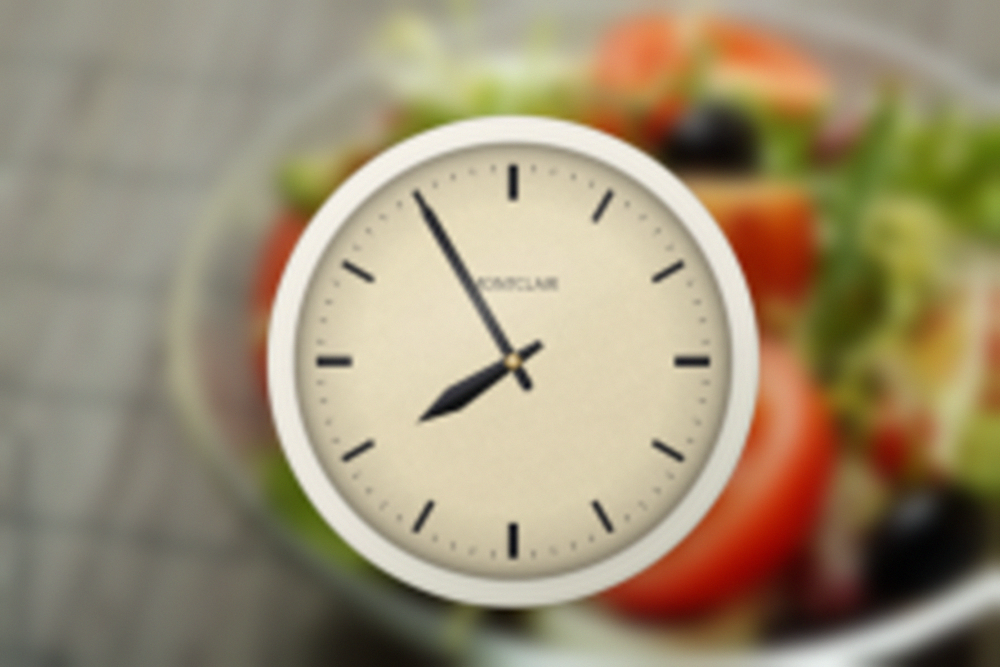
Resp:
7:55
